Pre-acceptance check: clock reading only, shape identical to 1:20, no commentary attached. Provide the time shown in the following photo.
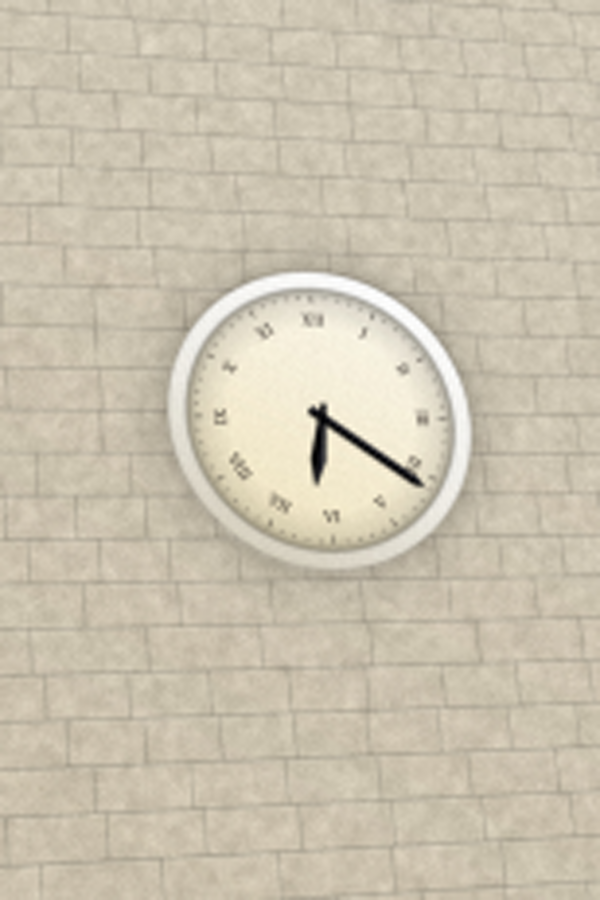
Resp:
6:21
